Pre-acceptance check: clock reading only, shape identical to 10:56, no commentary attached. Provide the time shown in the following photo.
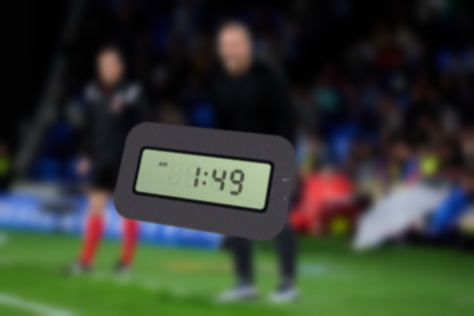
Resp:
1:49
